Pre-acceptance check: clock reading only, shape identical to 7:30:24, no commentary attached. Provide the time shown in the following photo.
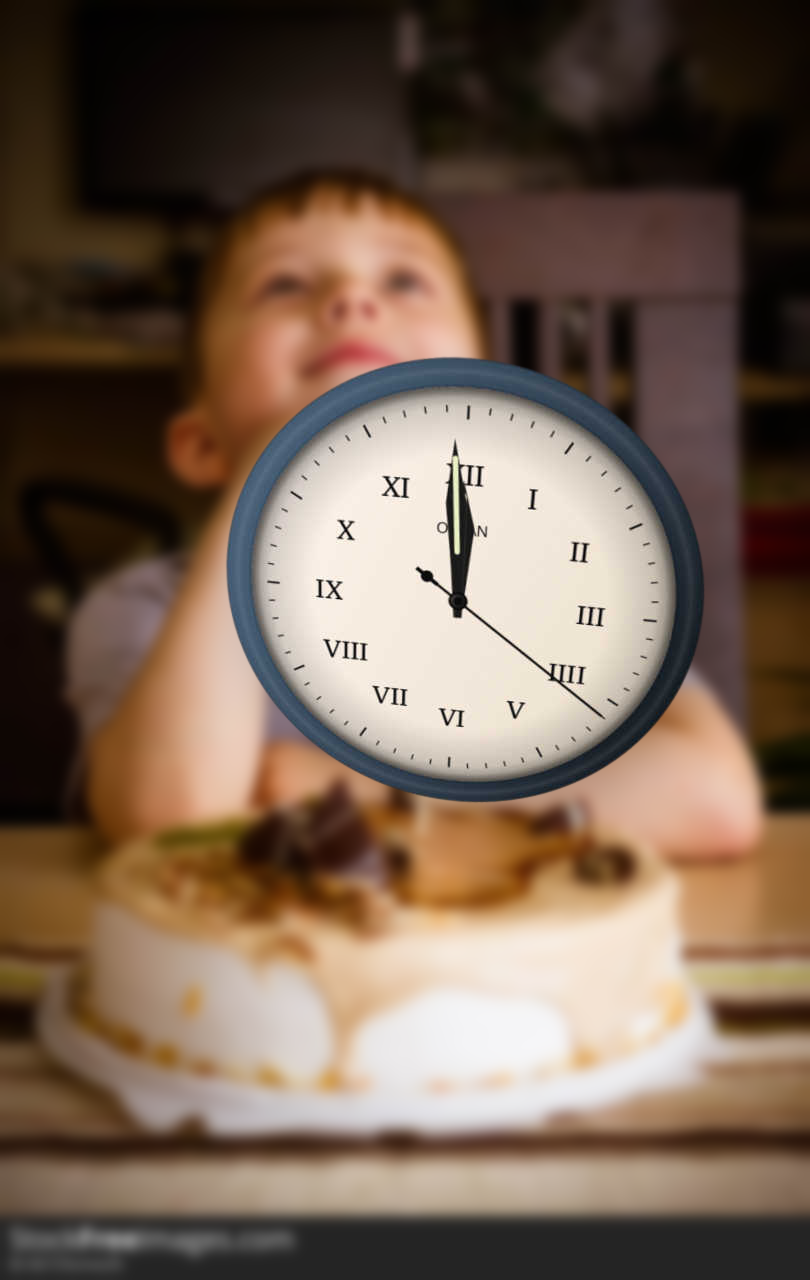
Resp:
11:59:21
